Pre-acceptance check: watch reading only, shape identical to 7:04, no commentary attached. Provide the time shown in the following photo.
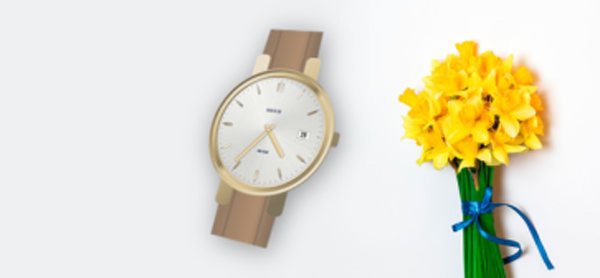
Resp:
4:36
